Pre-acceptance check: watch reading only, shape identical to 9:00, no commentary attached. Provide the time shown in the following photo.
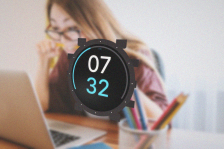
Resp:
7:32
